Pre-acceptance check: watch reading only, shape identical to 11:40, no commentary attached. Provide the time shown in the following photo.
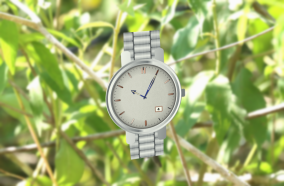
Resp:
10:05
